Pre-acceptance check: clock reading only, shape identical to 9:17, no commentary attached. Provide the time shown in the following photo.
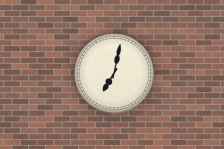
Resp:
7:02
